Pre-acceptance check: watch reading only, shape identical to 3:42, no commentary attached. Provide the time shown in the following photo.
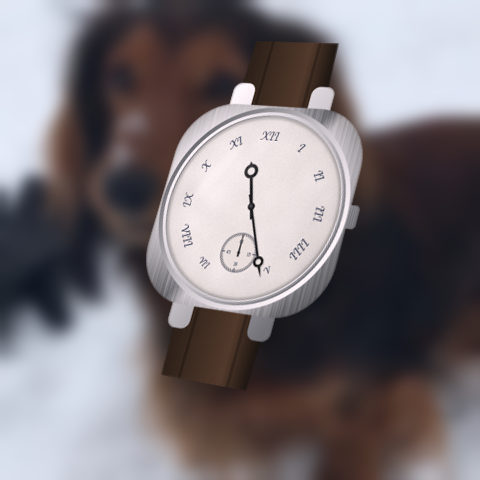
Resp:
11:26
